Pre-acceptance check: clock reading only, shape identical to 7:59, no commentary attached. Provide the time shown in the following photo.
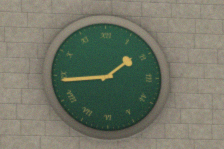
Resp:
1:44
